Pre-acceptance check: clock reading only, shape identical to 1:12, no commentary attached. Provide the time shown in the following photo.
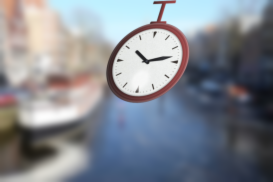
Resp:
10:13
